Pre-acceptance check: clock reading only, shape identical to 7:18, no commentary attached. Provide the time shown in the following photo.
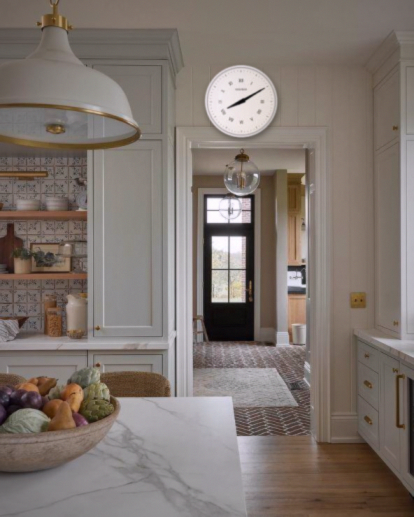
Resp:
8:10
